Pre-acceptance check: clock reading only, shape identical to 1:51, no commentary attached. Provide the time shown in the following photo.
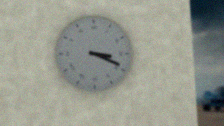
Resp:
3:19
